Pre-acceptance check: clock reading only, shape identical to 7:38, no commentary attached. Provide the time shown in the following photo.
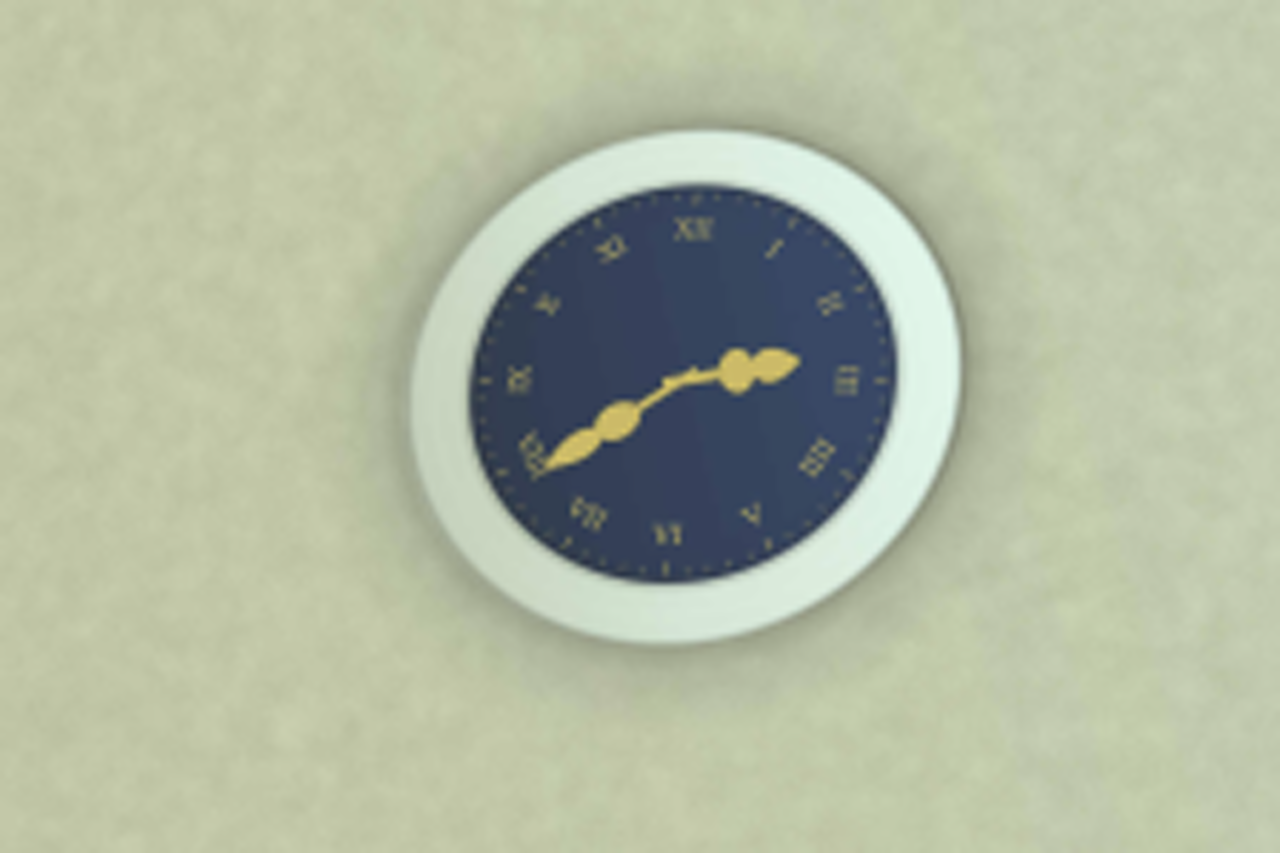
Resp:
2:39
